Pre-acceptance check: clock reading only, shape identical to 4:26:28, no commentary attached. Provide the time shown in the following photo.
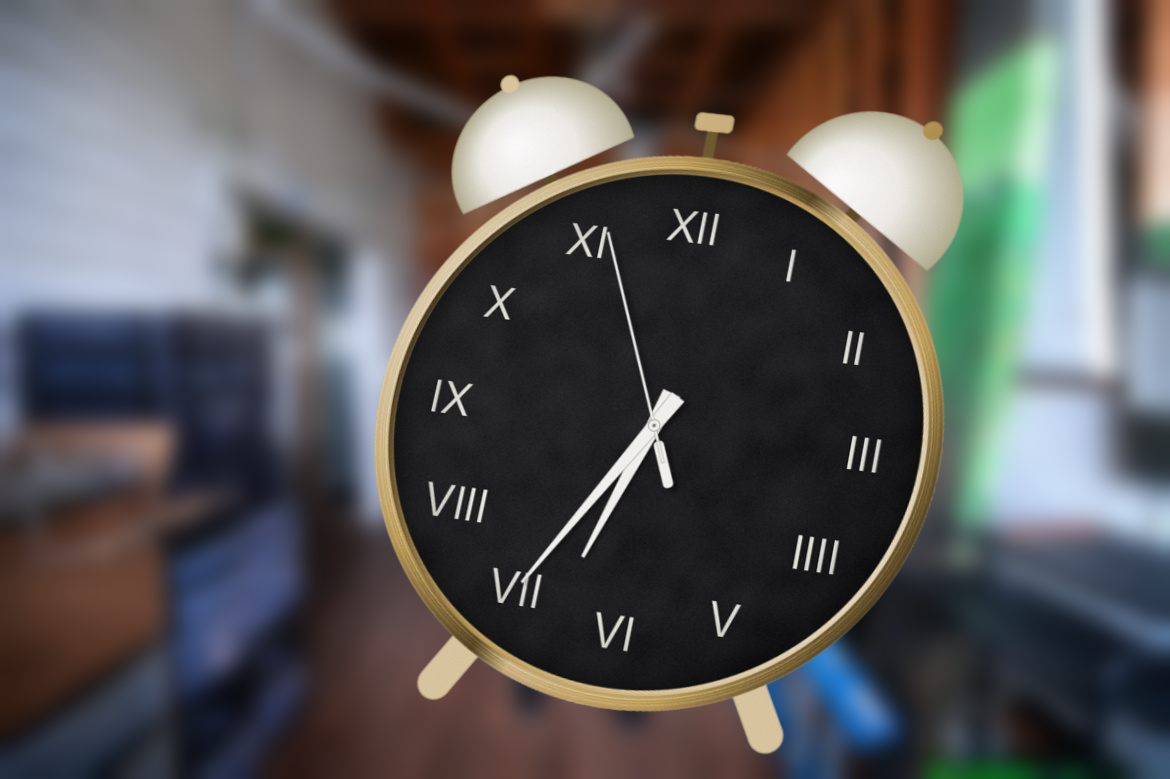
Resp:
6:34:56
